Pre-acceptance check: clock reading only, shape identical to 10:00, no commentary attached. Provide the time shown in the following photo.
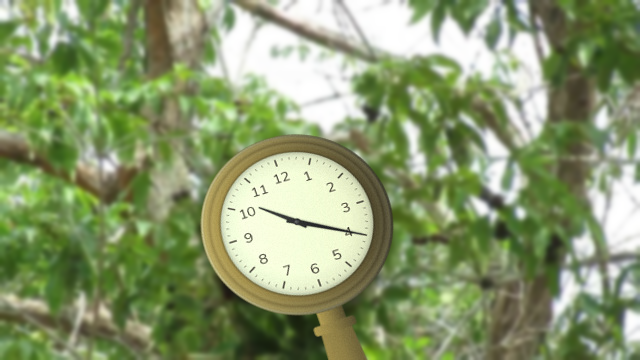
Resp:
10:20
